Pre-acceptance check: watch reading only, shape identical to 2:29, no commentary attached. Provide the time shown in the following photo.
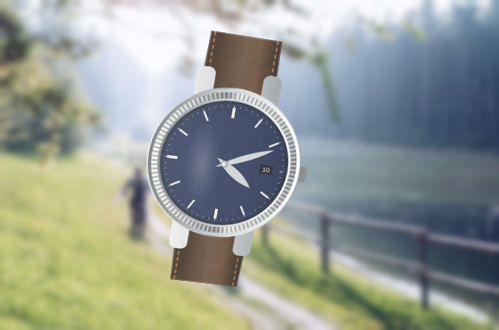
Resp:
4:11
